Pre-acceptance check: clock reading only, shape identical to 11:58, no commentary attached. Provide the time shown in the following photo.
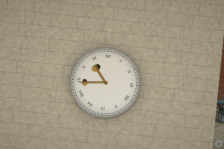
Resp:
10:44
